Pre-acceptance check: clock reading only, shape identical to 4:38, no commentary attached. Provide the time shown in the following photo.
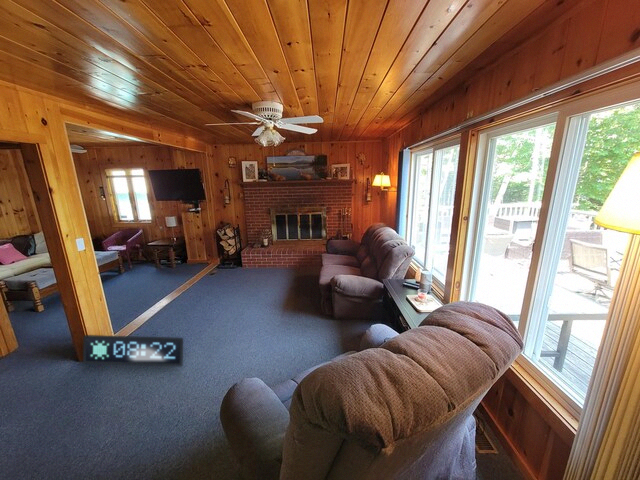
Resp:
8:22
